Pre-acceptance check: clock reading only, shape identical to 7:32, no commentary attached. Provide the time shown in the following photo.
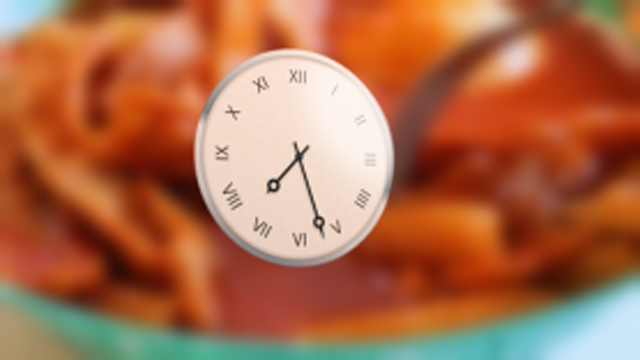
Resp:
7:27
